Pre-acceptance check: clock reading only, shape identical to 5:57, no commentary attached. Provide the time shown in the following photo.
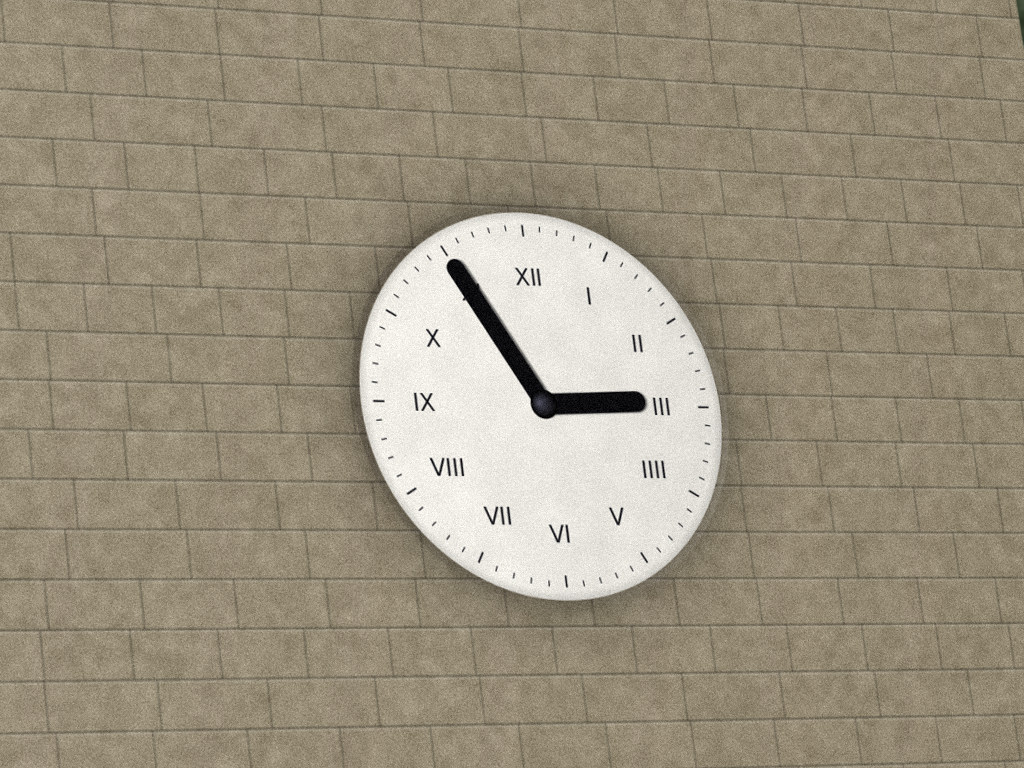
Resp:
2:55
